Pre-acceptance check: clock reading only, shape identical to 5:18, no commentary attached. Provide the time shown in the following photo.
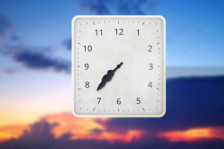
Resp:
7:37
